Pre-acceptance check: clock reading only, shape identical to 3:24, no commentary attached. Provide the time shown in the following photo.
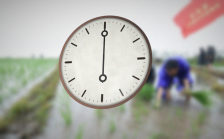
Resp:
6:00
